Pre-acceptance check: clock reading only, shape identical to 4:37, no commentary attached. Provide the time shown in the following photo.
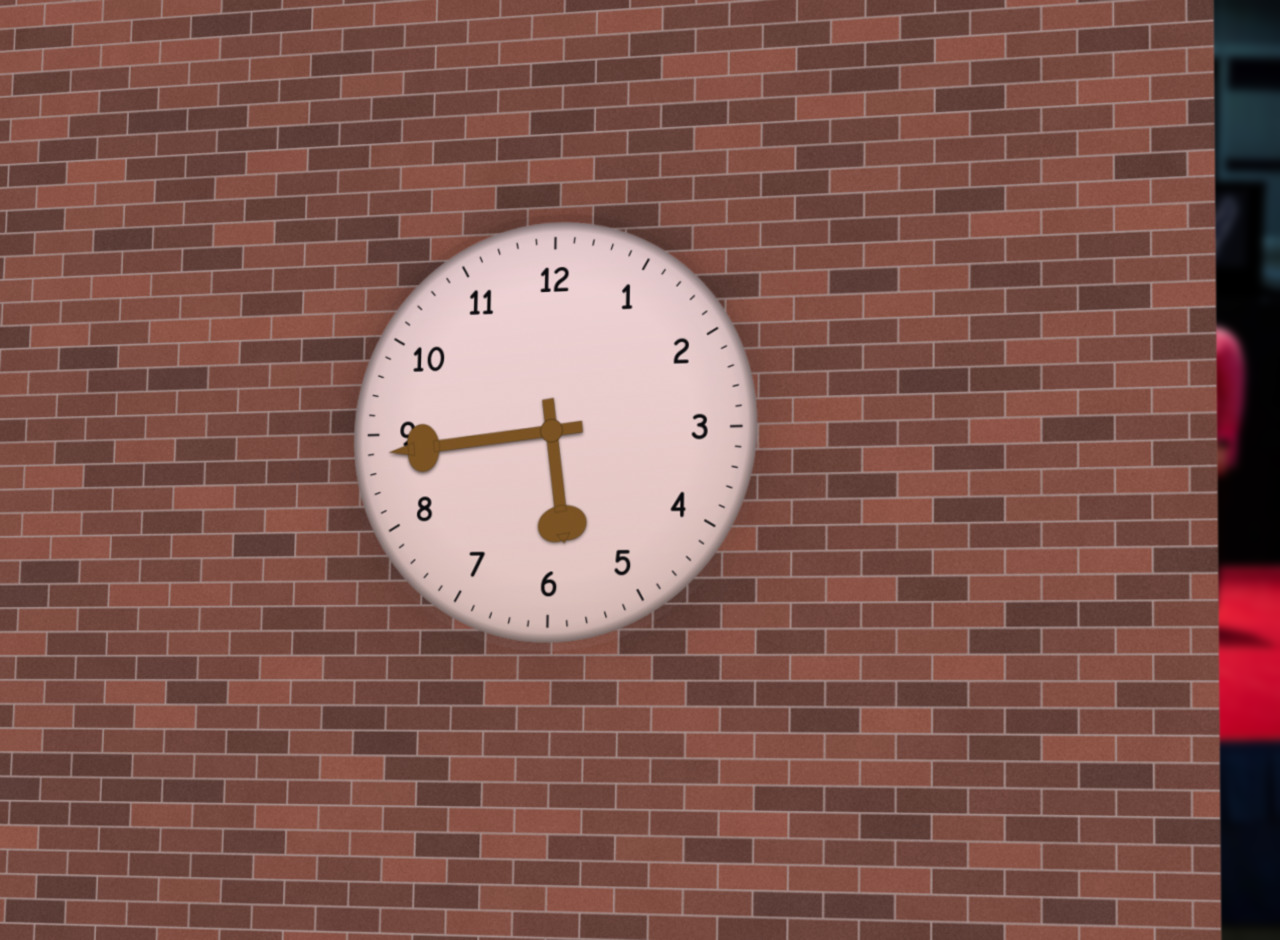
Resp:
5:44
